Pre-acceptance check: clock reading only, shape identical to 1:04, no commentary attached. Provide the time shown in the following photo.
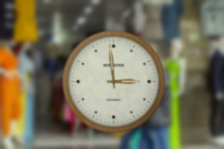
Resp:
2:59
